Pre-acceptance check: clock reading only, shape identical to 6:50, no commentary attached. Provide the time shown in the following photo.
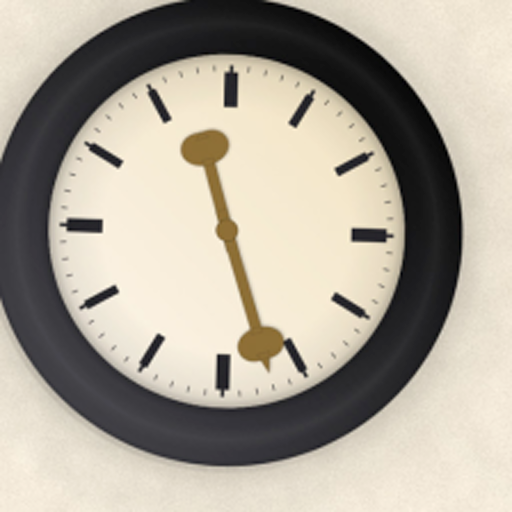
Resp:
11:27
